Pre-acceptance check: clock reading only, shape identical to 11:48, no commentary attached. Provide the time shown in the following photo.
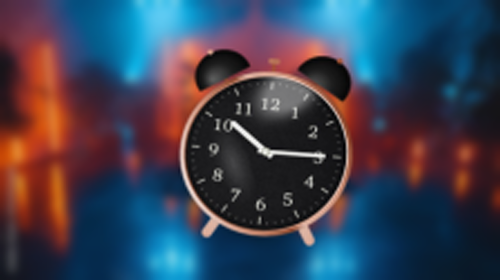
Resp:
10:15
